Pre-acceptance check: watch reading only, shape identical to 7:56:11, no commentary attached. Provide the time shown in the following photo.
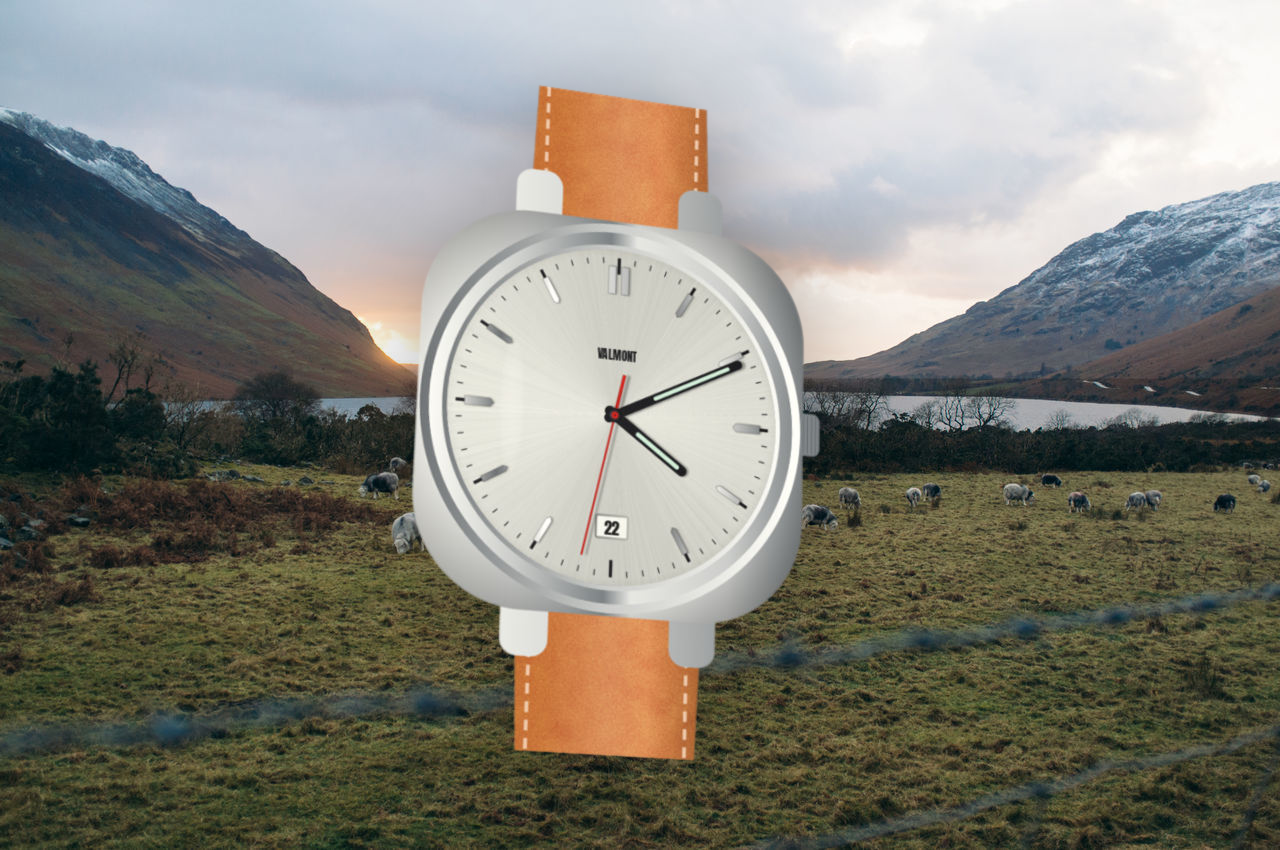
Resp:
4:10:32
